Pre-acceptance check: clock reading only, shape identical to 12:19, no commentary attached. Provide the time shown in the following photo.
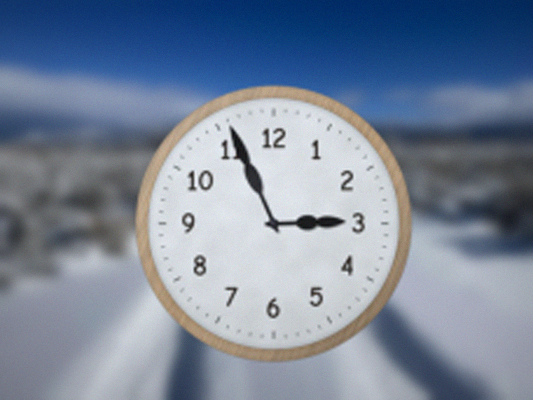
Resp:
2:56
